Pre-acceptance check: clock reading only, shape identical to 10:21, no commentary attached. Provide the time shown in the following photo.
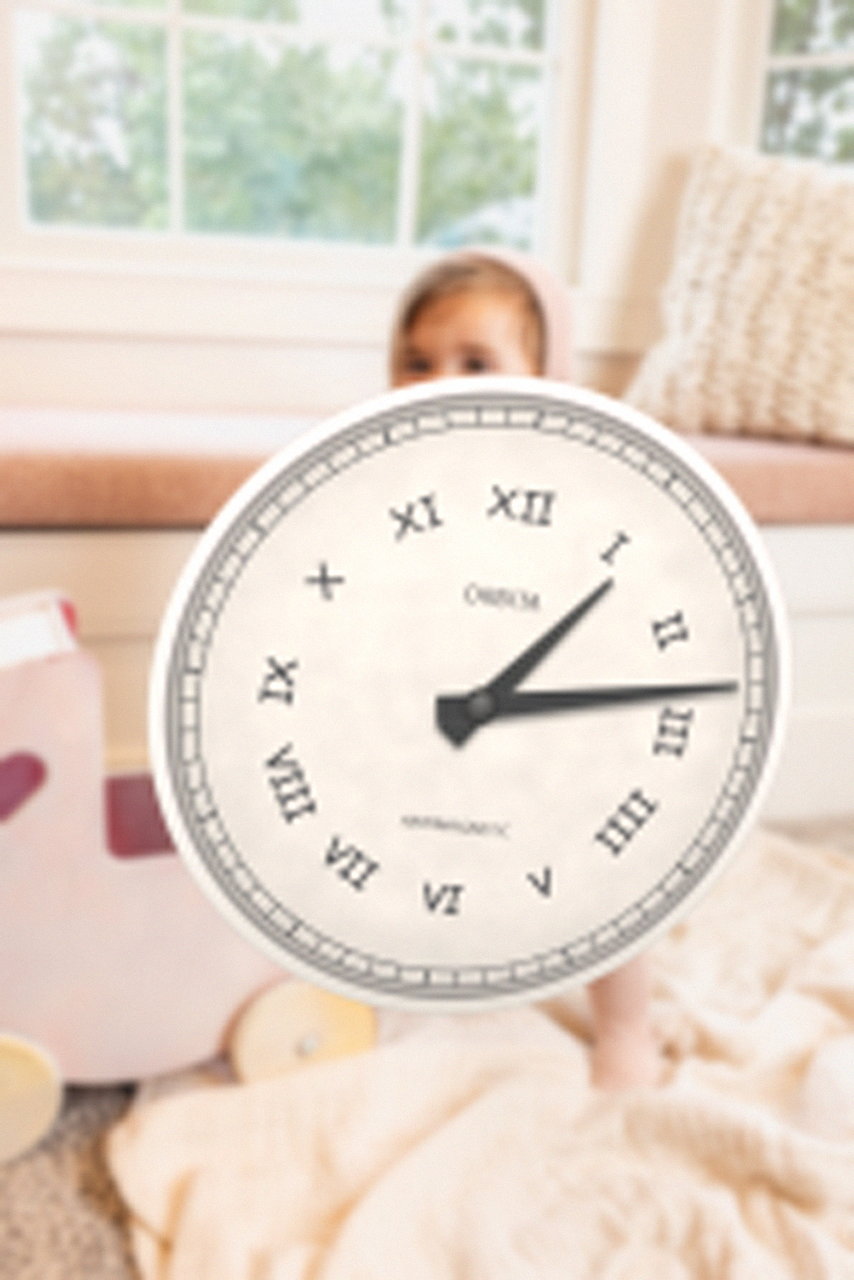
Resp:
1:13
